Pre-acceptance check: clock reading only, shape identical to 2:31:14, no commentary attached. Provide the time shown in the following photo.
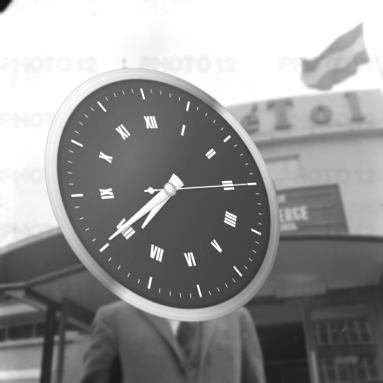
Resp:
7:40:15
